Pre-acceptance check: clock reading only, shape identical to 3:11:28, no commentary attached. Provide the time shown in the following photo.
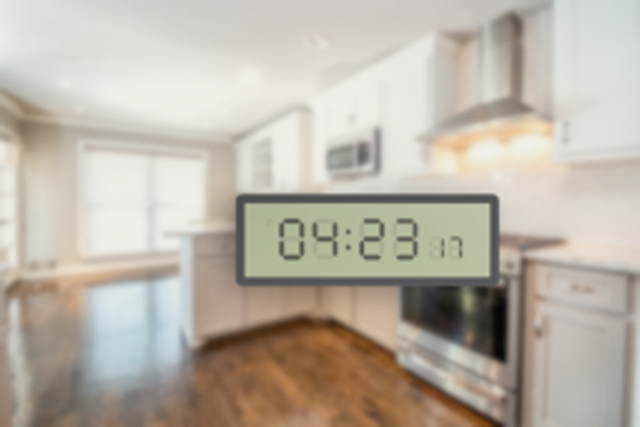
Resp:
4:23:17
